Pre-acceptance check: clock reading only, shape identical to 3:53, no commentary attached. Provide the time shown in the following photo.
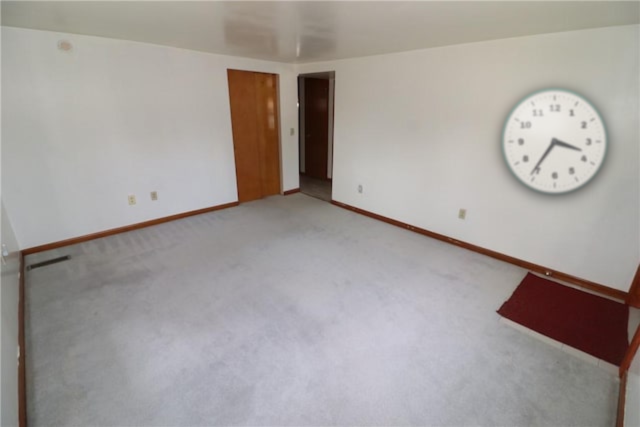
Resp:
3:36
